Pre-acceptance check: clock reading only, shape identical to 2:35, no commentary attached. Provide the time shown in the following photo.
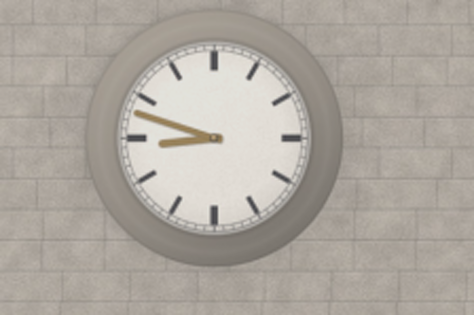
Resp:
8:48
